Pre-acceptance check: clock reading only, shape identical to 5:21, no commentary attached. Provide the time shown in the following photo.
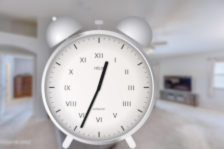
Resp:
12:34
